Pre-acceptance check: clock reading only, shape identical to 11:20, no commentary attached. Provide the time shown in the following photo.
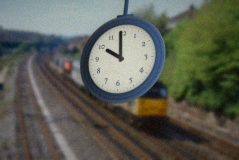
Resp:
9:59
